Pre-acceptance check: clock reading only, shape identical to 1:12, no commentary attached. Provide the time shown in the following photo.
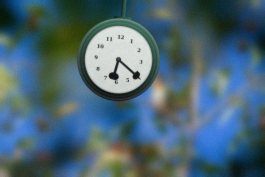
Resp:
6:21
